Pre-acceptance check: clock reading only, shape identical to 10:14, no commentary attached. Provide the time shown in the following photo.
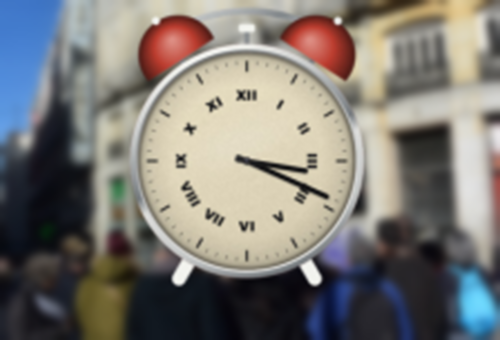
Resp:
3:19
